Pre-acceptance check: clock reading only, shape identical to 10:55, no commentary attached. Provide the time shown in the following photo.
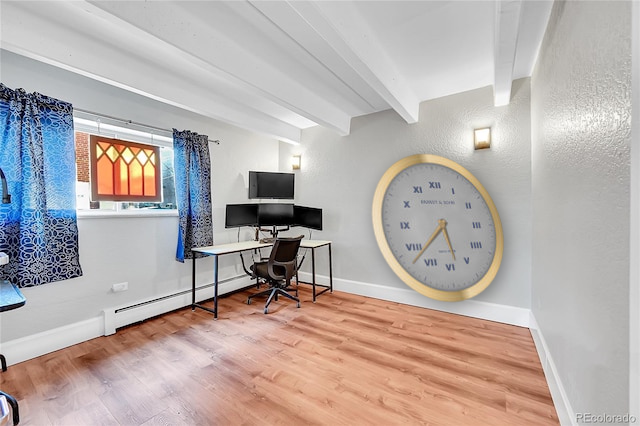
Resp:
5:38
